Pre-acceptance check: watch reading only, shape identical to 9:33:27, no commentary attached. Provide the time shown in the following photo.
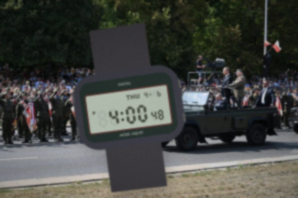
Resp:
4:00:48
